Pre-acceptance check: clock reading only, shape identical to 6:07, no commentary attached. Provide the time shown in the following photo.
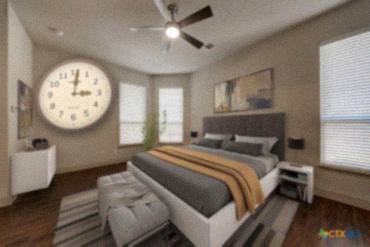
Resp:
3:01
